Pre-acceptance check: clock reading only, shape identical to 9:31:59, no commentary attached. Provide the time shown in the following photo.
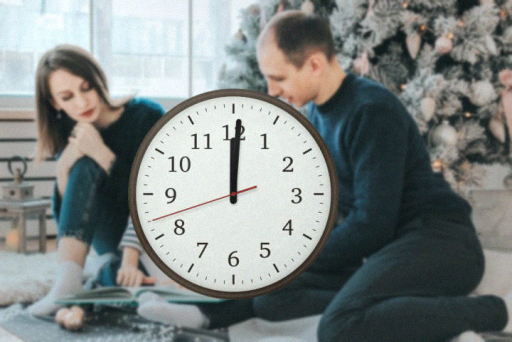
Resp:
12:00:42
